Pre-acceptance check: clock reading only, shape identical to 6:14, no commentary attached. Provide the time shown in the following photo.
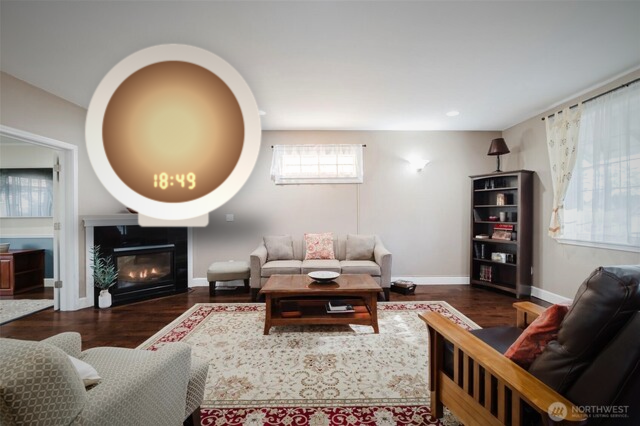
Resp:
18:49
